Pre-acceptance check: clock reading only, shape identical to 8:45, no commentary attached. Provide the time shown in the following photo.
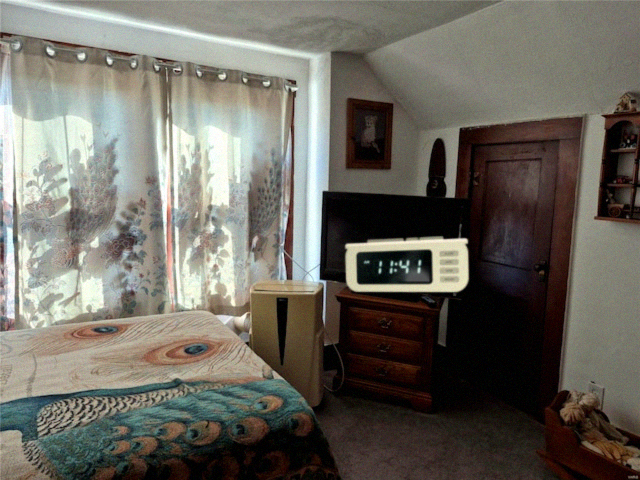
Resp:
11:41
